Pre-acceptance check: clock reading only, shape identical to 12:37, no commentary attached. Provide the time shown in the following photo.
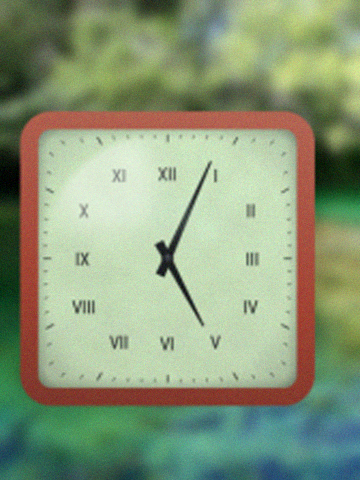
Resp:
5:04
